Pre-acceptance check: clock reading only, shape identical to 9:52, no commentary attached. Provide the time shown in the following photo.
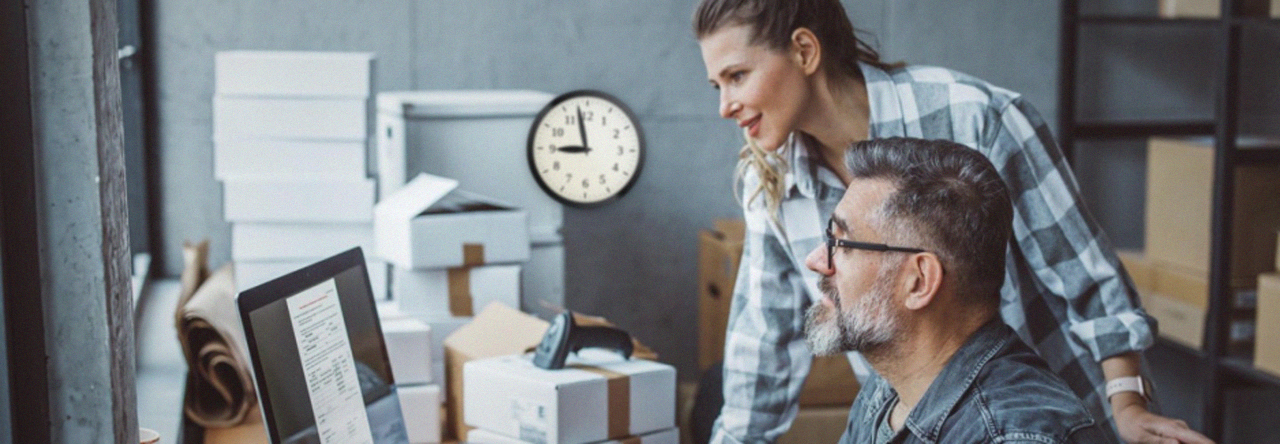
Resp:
8:58
